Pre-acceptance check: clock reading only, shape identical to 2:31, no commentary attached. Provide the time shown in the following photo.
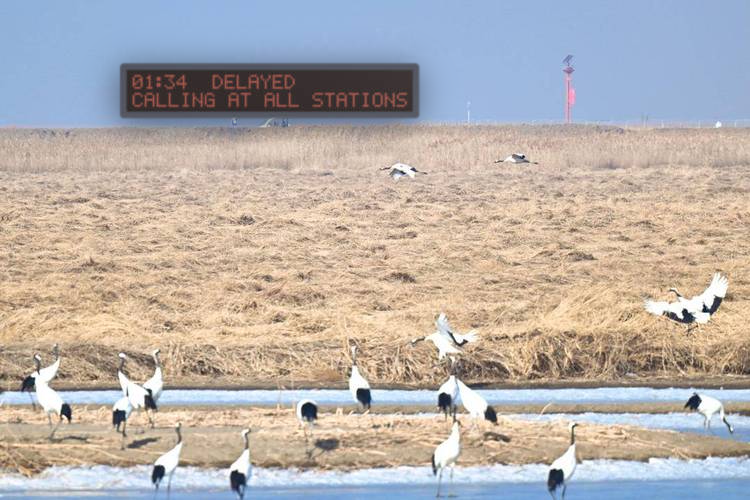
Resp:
1:34
